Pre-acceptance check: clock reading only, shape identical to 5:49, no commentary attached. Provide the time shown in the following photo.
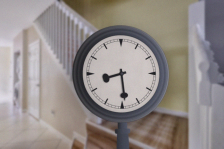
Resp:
8:29
